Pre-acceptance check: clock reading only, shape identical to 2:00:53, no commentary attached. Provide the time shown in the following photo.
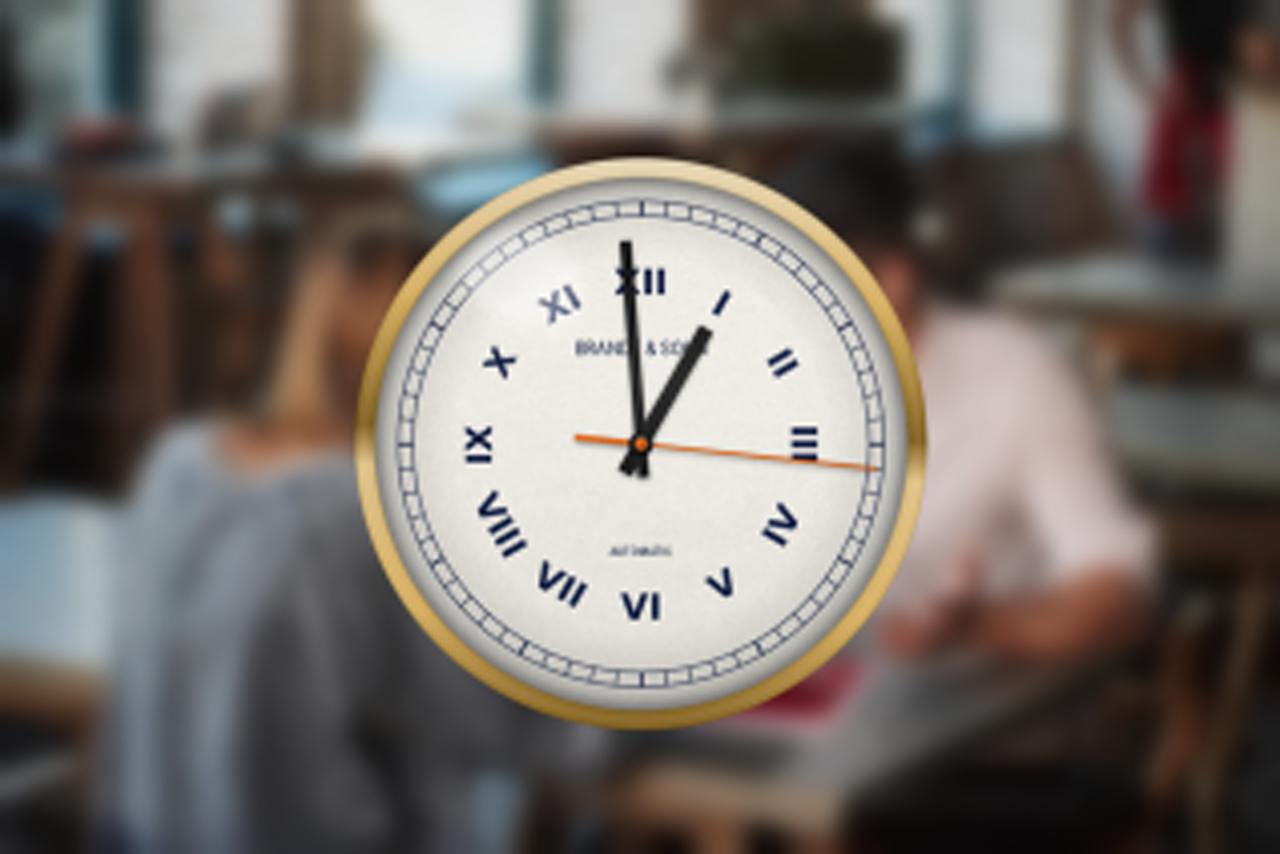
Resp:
12:59:16
